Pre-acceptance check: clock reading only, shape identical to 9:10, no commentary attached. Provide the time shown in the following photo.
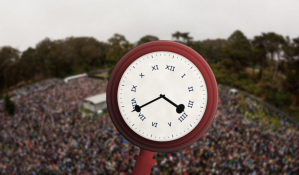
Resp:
3:38
